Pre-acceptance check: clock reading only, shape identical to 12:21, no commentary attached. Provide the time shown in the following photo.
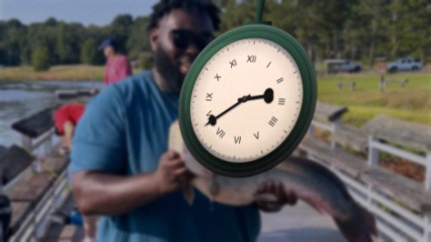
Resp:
2:39
